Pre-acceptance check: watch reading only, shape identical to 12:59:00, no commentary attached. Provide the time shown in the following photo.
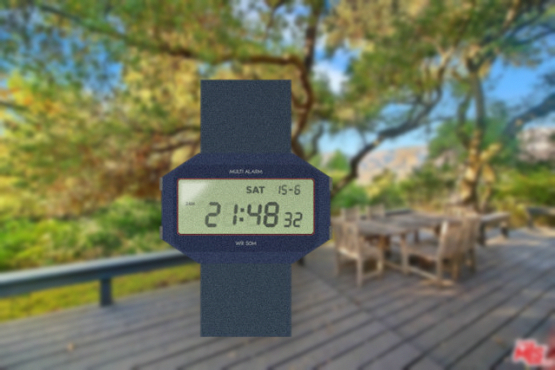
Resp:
21:48:32
